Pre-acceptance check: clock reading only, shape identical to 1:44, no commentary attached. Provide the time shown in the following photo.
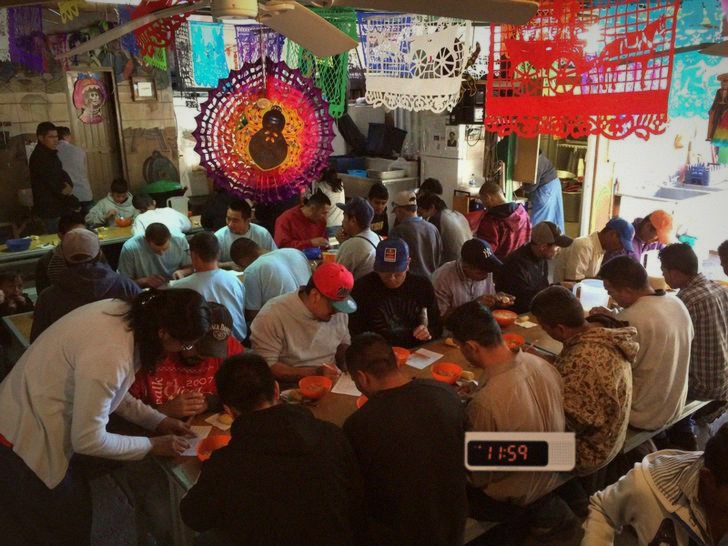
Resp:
11:59
